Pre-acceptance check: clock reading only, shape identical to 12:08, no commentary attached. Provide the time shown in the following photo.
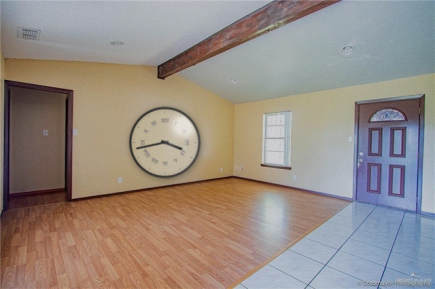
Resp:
3:43
